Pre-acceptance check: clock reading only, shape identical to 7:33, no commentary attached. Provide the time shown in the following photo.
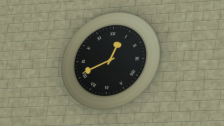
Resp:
12:41
